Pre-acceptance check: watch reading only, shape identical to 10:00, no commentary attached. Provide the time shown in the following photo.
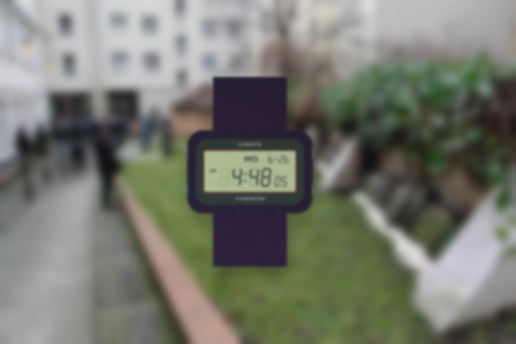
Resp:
4:48
